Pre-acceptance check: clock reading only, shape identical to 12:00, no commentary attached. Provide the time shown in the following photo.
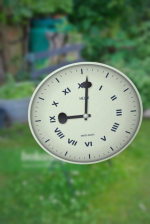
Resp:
9:01
